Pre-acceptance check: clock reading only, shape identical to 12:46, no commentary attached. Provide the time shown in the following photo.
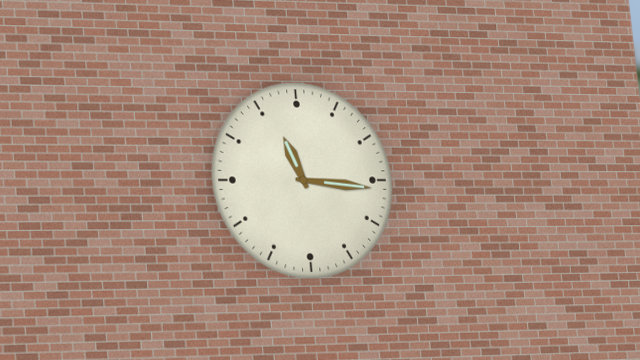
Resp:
11:16
